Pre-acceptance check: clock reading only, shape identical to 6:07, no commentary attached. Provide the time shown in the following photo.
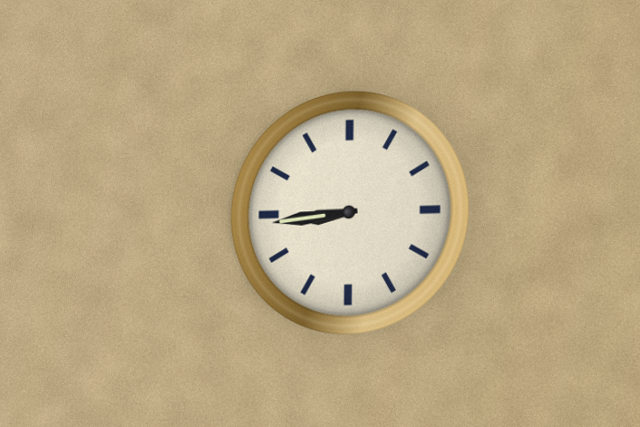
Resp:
8:44
